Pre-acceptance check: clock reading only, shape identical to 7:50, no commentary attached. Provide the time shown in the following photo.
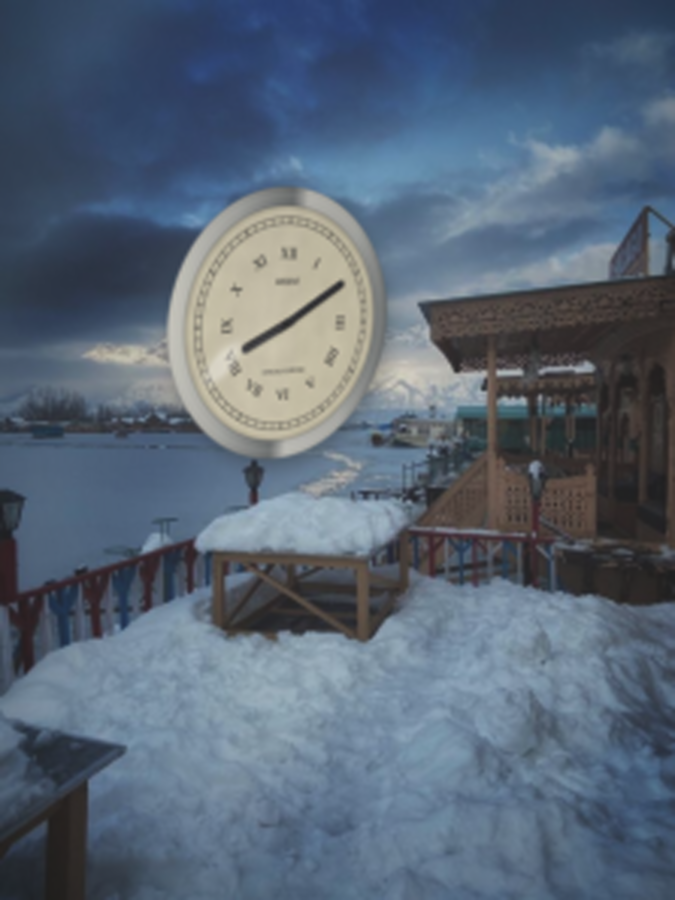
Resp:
8:10
